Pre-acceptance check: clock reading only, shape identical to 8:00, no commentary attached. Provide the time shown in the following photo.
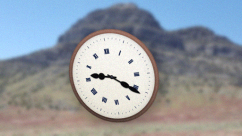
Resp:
9:21
